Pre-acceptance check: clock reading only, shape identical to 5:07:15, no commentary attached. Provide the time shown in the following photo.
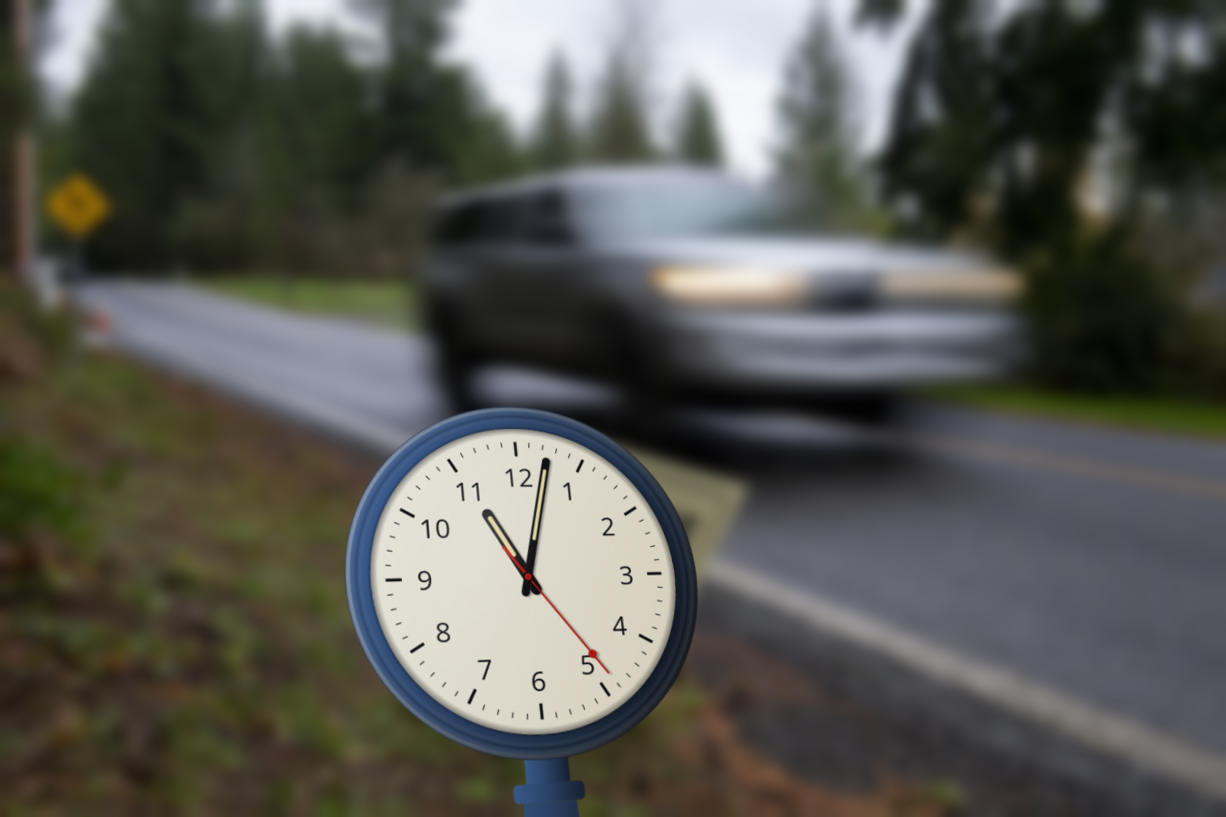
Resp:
11:02:24
